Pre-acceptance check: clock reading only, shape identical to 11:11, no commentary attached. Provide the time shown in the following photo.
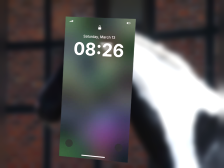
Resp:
8:26
